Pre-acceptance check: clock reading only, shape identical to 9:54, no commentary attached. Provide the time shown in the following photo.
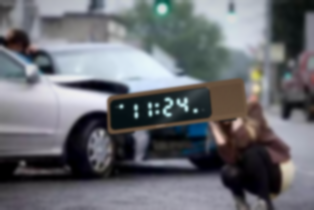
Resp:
11:24
